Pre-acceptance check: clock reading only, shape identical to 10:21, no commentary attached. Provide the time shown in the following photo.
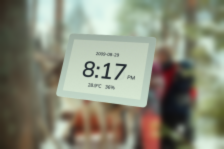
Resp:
8:17
